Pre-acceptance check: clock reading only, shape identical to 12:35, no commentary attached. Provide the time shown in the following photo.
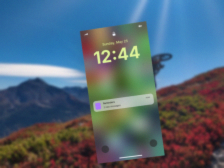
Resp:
12:44
